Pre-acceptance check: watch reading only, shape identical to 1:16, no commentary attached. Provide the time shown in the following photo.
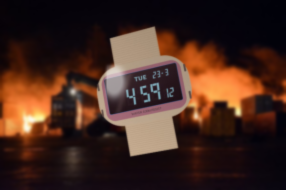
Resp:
4:59
